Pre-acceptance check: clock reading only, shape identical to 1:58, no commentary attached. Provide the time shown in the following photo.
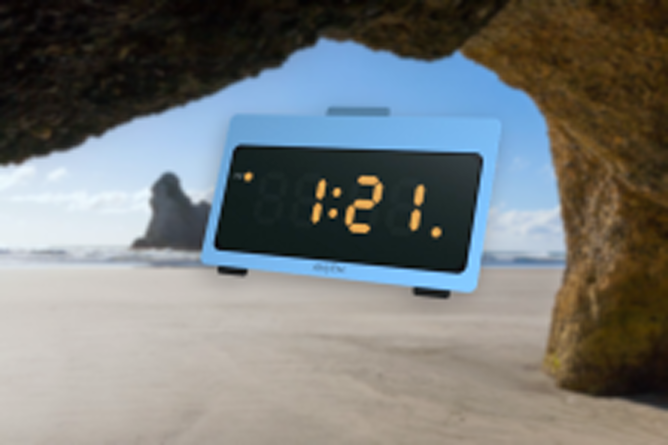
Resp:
1:21
